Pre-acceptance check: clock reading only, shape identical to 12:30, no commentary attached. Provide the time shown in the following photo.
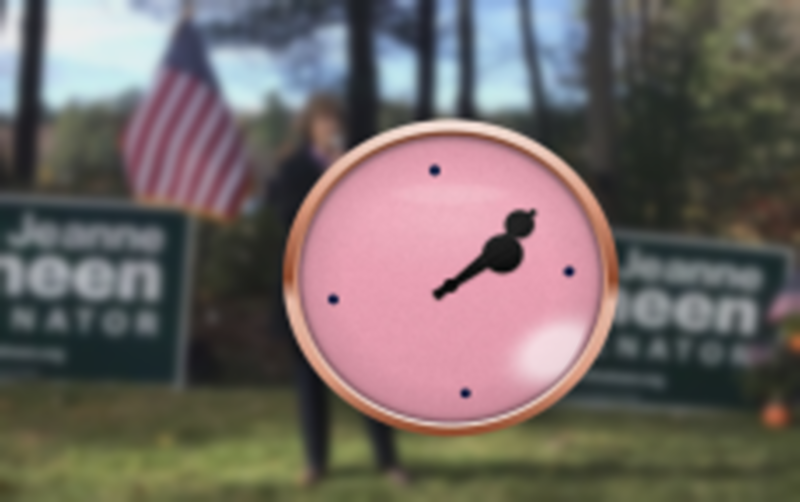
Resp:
2:09
